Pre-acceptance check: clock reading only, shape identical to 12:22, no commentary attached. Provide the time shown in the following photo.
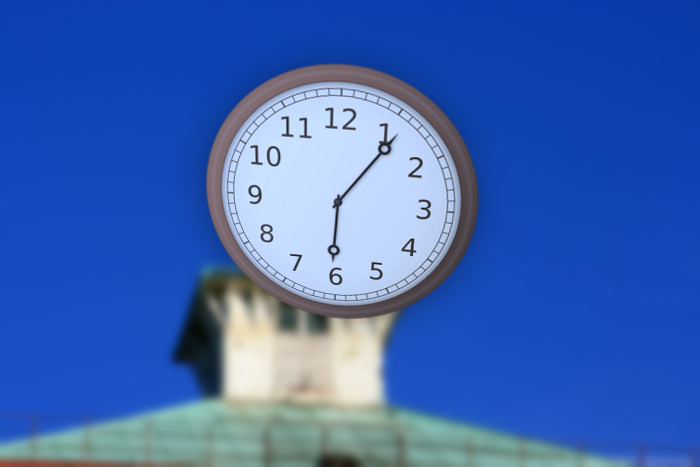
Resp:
6:06
